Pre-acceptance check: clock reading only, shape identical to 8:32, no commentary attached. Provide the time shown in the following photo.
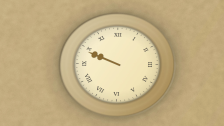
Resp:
9:49
